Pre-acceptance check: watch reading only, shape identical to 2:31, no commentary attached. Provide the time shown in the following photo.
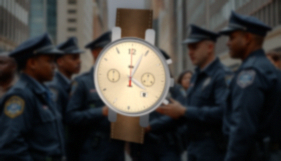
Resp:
4:04
